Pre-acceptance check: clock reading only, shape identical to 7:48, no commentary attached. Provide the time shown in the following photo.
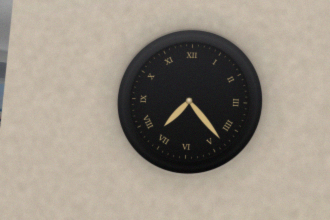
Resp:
7:23
